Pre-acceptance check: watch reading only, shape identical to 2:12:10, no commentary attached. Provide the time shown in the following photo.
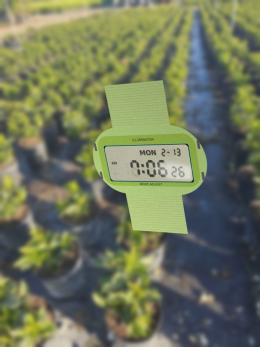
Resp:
7:06:26
